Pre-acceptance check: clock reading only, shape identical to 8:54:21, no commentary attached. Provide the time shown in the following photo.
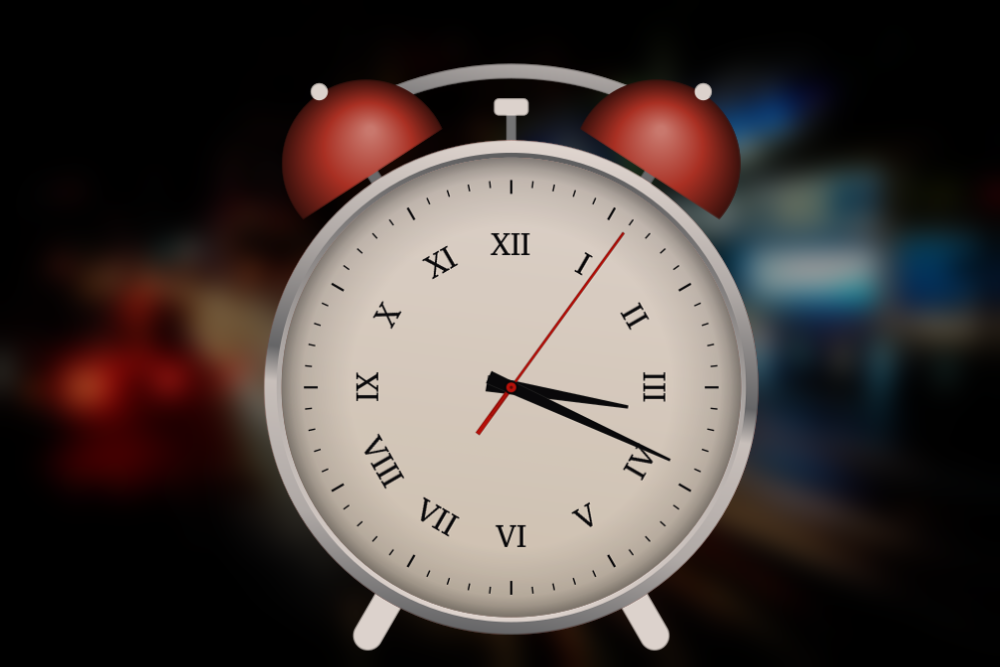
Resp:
3:19:06
